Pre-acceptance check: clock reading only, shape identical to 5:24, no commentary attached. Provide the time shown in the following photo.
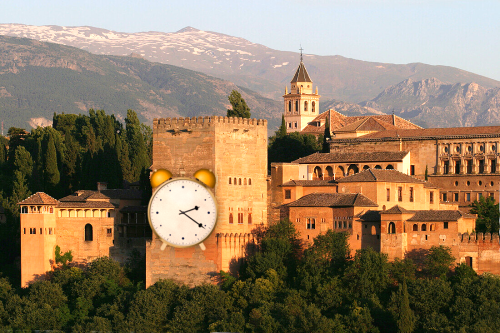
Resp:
2:21
